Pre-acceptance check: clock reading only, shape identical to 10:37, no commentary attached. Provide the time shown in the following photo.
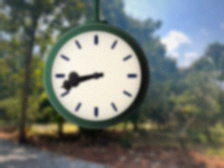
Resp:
8:42
